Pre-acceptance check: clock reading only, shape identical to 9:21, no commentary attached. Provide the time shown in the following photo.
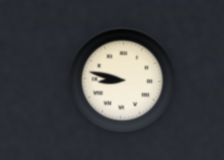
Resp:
8:47
